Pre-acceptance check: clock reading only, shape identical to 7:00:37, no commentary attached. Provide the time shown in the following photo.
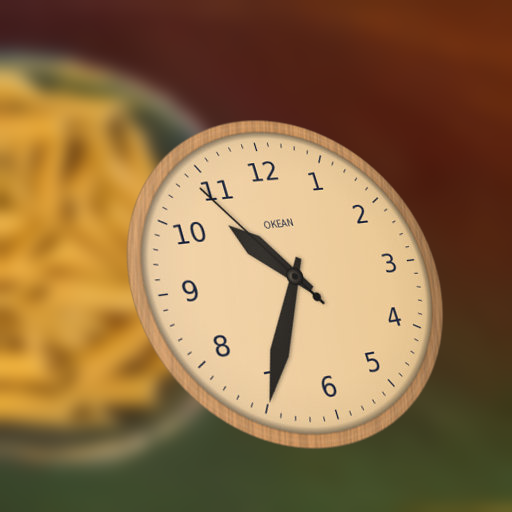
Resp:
10:34:54
